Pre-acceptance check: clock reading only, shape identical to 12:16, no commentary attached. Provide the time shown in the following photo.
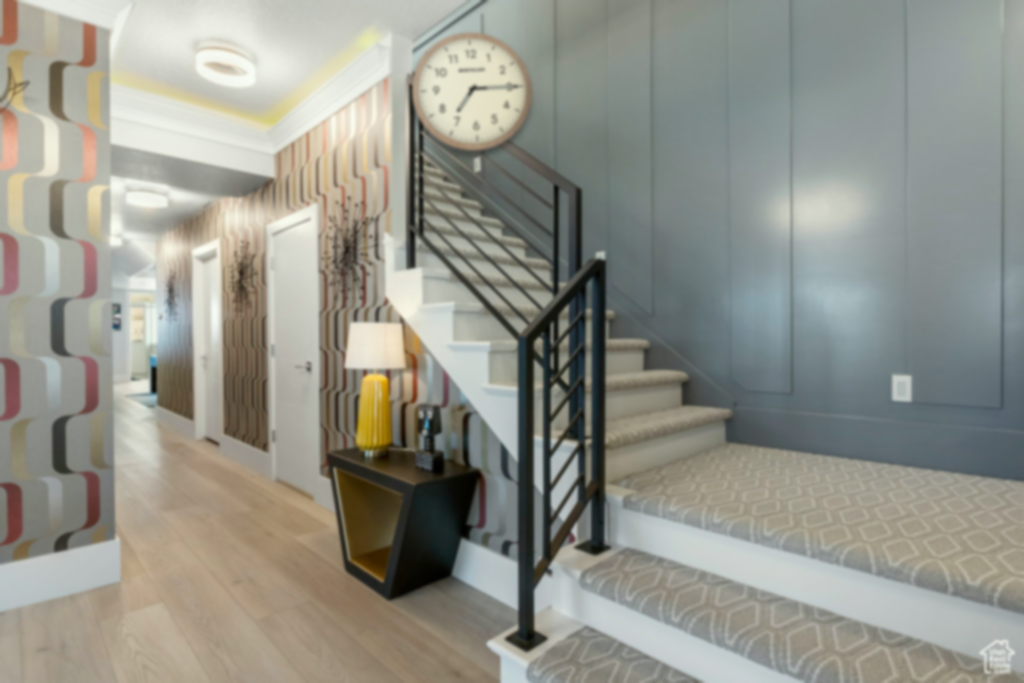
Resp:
7:15
